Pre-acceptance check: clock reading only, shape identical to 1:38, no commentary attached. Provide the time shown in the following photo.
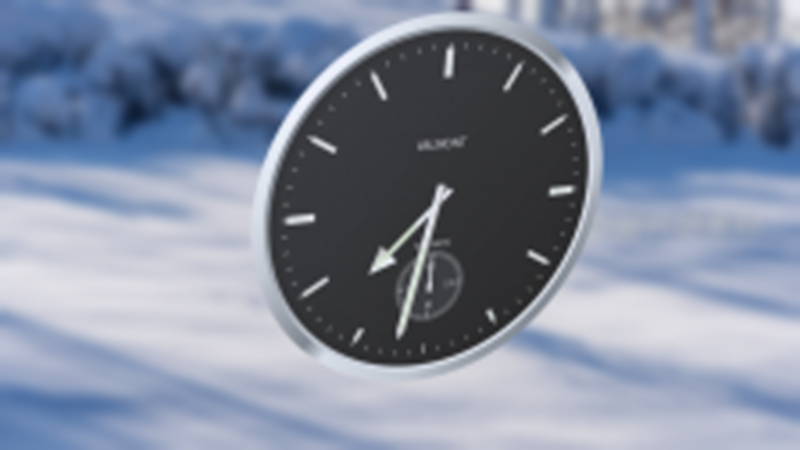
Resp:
7:32
